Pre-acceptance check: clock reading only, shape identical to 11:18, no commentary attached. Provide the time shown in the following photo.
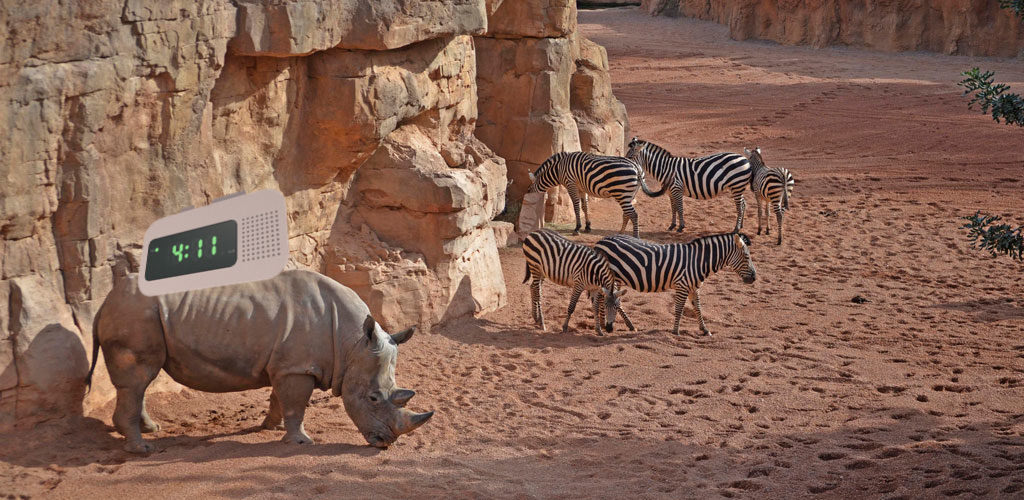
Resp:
4:11
